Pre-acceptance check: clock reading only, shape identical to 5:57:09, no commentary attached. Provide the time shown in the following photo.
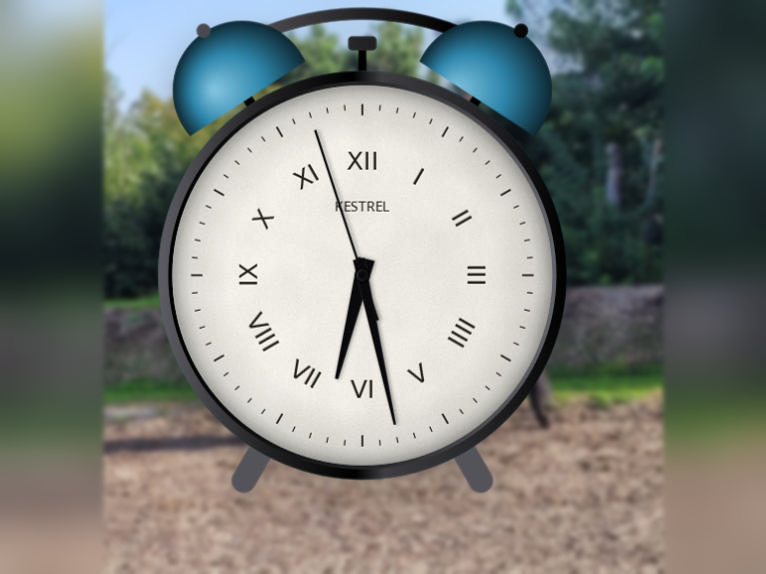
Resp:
6:27:57
